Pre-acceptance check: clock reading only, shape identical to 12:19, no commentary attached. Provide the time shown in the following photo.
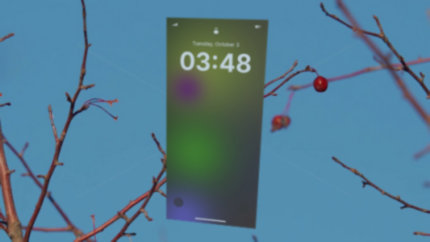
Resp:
3:48
